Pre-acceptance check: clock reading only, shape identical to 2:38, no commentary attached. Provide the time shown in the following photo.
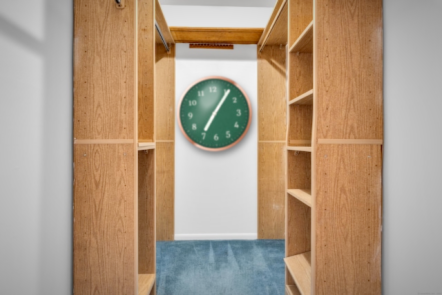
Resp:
7:06
